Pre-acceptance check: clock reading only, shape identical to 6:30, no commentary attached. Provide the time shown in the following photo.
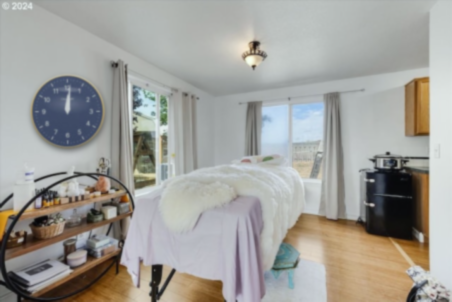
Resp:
12:01
